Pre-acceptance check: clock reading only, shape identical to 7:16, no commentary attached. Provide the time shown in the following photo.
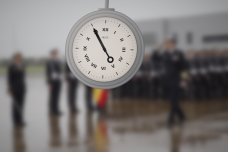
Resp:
4:55
